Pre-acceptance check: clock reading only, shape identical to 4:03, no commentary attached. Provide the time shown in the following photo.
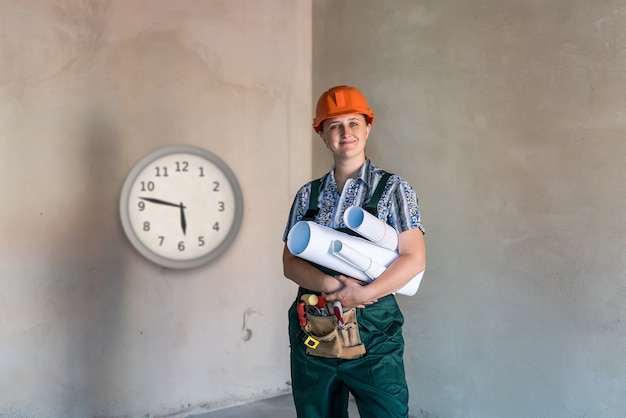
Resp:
5:47
